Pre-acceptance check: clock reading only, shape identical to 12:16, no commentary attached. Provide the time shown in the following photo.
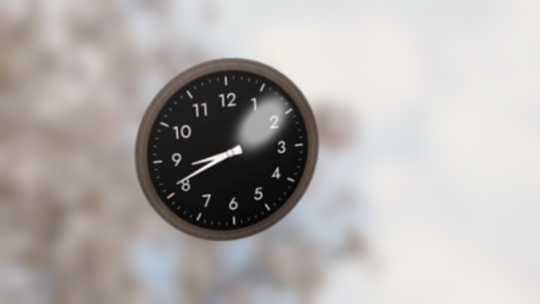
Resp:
8:41
